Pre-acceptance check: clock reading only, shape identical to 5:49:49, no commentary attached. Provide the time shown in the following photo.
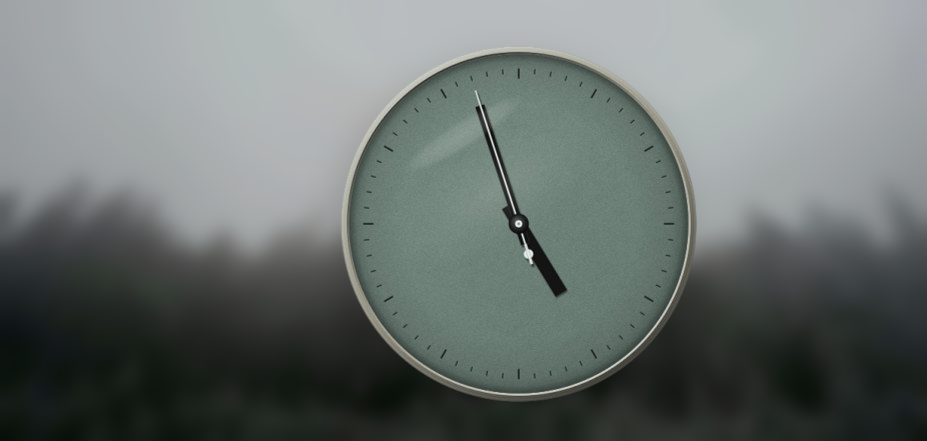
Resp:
4:56:57
